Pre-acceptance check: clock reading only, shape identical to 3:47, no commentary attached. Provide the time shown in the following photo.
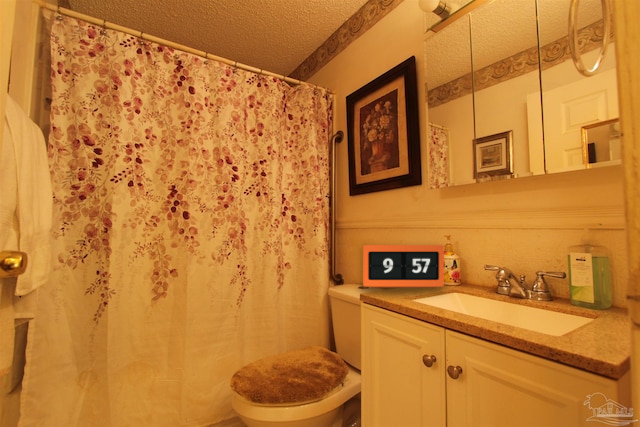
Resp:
9:57
